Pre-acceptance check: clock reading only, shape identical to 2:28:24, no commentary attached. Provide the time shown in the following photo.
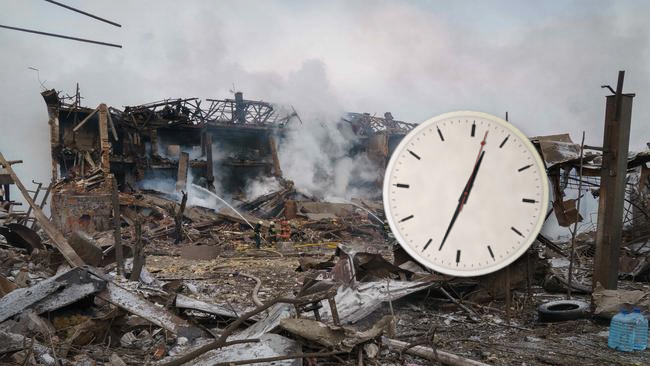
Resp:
12:33:02
